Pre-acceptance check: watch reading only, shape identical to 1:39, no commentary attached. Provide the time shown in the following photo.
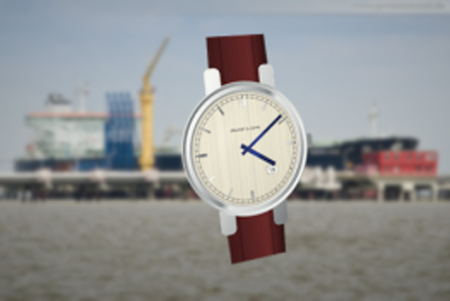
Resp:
4:09
